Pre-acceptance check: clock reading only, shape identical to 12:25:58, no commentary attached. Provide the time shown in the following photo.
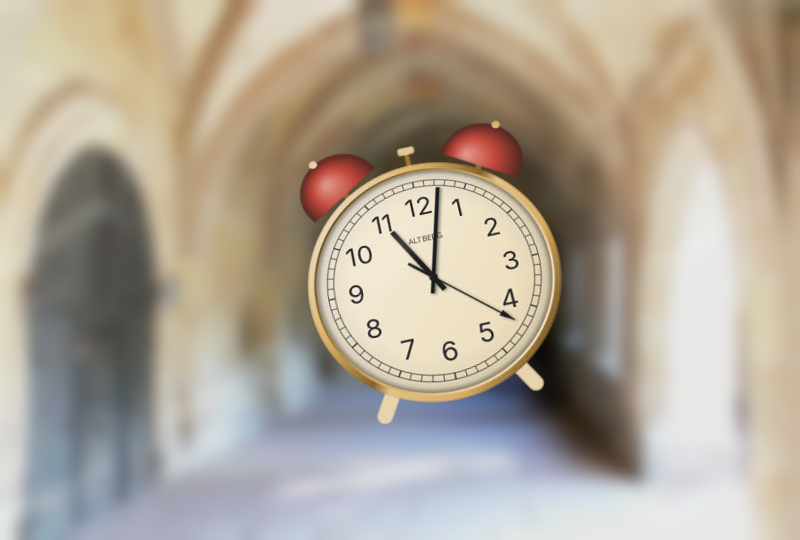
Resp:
11:02:22
